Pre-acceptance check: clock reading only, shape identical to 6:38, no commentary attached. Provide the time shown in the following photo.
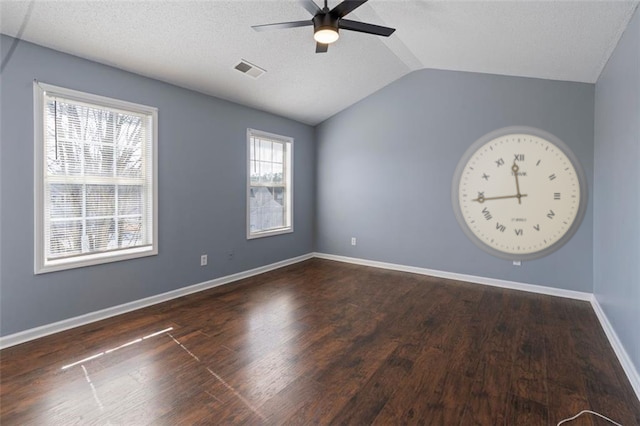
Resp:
11:44
